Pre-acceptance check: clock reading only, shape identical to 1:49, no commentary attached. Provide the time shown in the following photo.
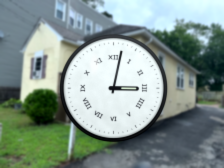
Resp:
3:02
